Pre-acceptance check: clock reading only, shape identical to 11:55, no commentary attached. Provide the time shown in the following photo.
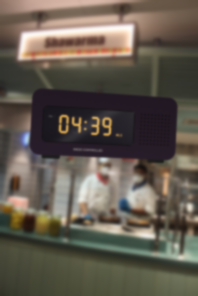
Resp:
4:39
